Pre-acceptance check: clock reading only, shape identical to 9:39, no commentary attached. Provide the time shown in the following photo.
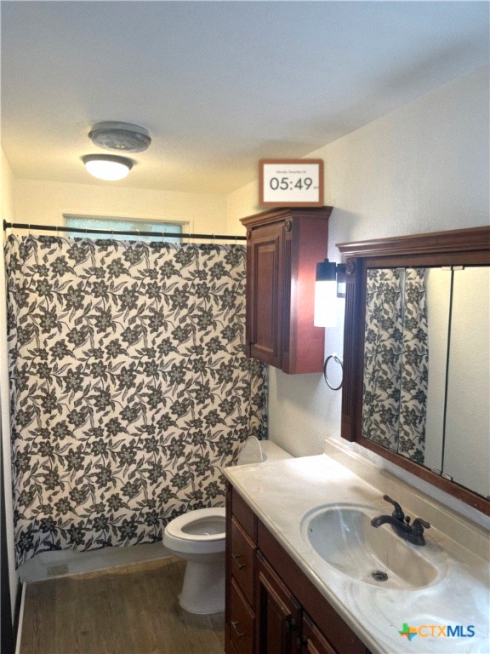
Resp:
5:49
